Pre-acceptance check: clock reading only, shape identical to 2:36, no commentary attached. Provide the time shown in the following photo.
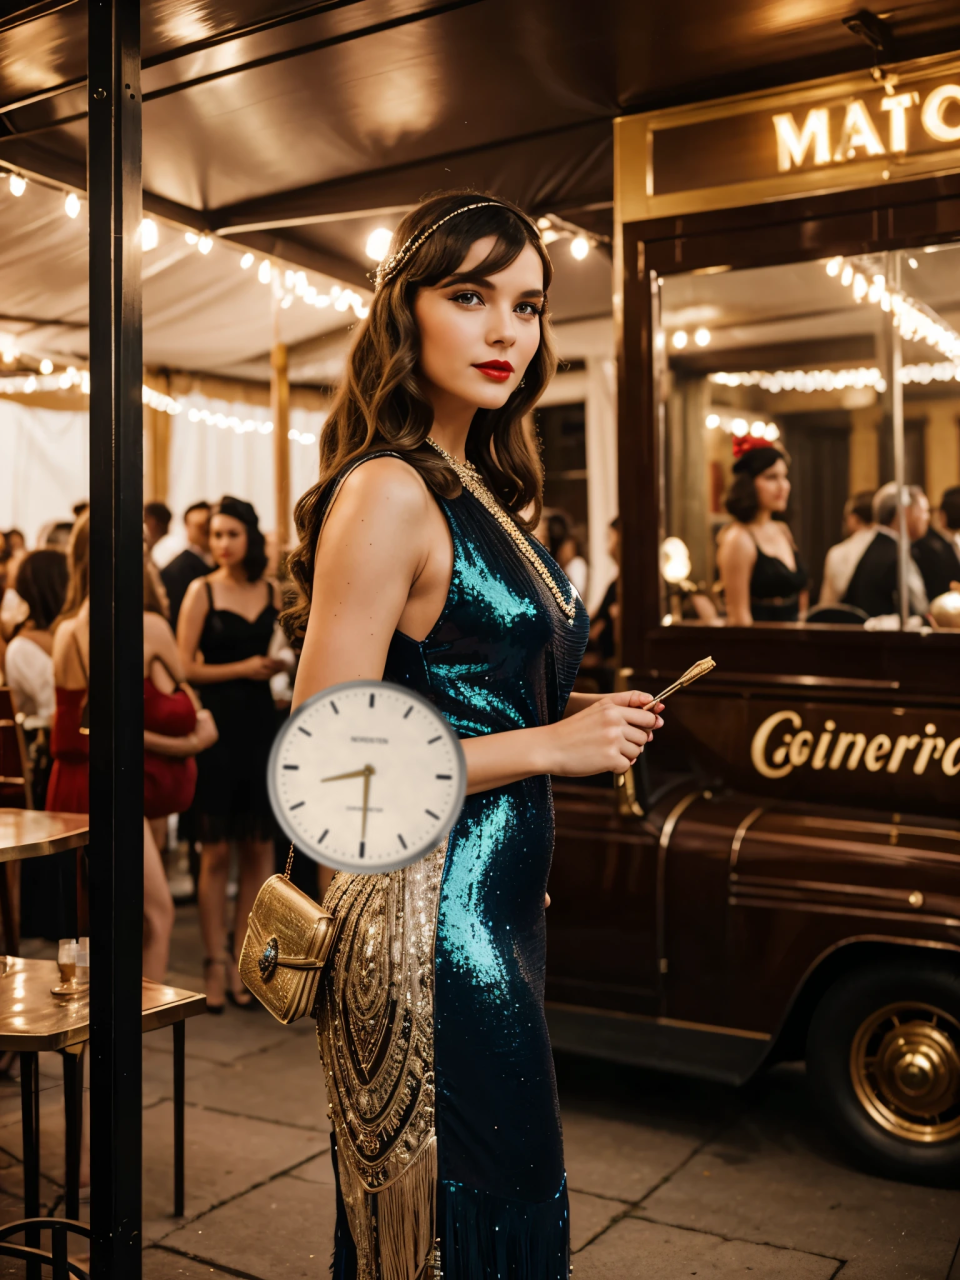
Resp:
8:30
